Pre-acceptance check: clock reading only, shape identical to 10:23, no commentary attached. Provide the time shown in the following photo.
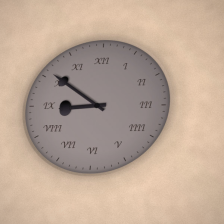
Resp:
8:51
